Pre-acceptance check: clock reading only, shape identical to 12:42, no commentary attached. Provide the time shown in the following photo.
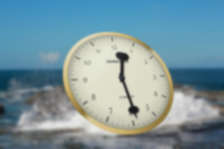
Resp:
12:29
